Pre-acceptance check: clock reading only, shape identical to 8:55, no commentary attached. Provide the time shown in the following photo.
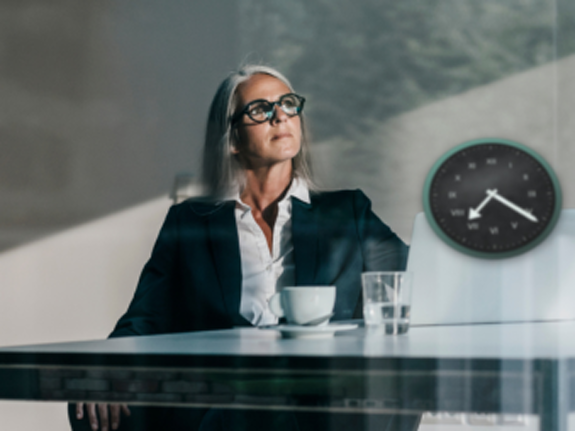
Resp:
7:21
